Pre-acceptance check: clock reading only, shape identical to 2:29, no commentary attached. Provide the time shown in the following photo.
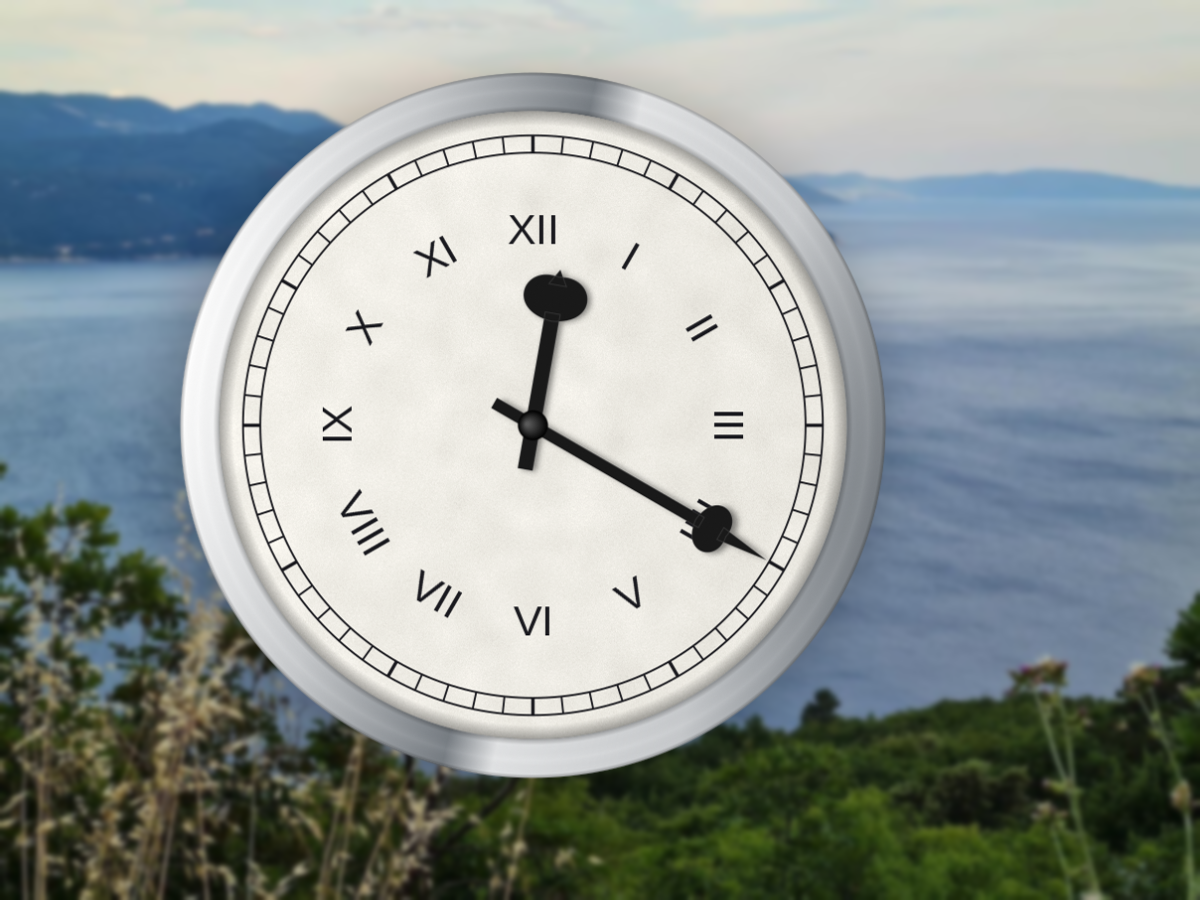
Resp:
12:20
